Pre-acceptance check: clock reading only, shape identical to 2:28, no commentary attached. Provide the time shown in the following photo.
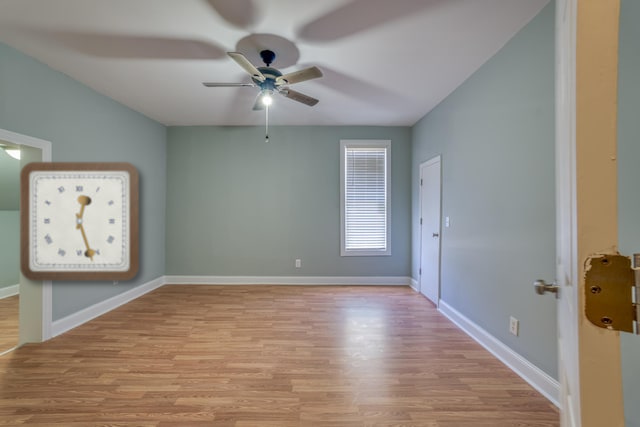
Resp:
12:27
